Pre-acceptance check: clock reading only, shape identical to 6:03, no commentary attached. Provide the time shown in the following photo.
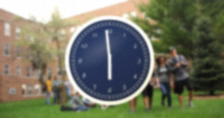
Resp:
5:59
